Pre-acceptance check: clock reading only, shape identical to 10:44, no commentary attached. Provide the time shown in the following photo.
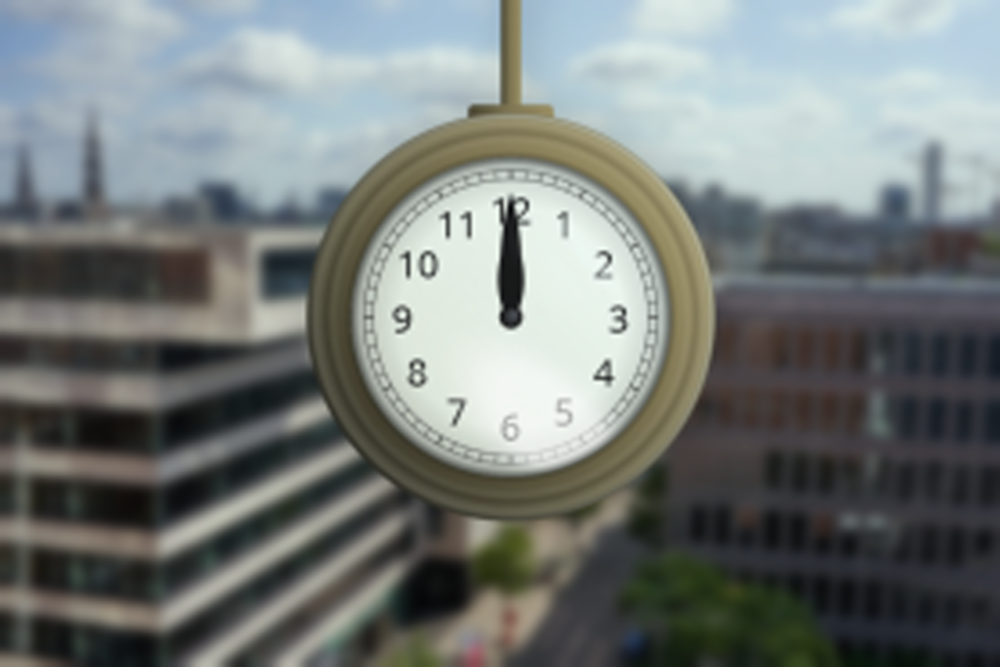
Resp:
12:00
